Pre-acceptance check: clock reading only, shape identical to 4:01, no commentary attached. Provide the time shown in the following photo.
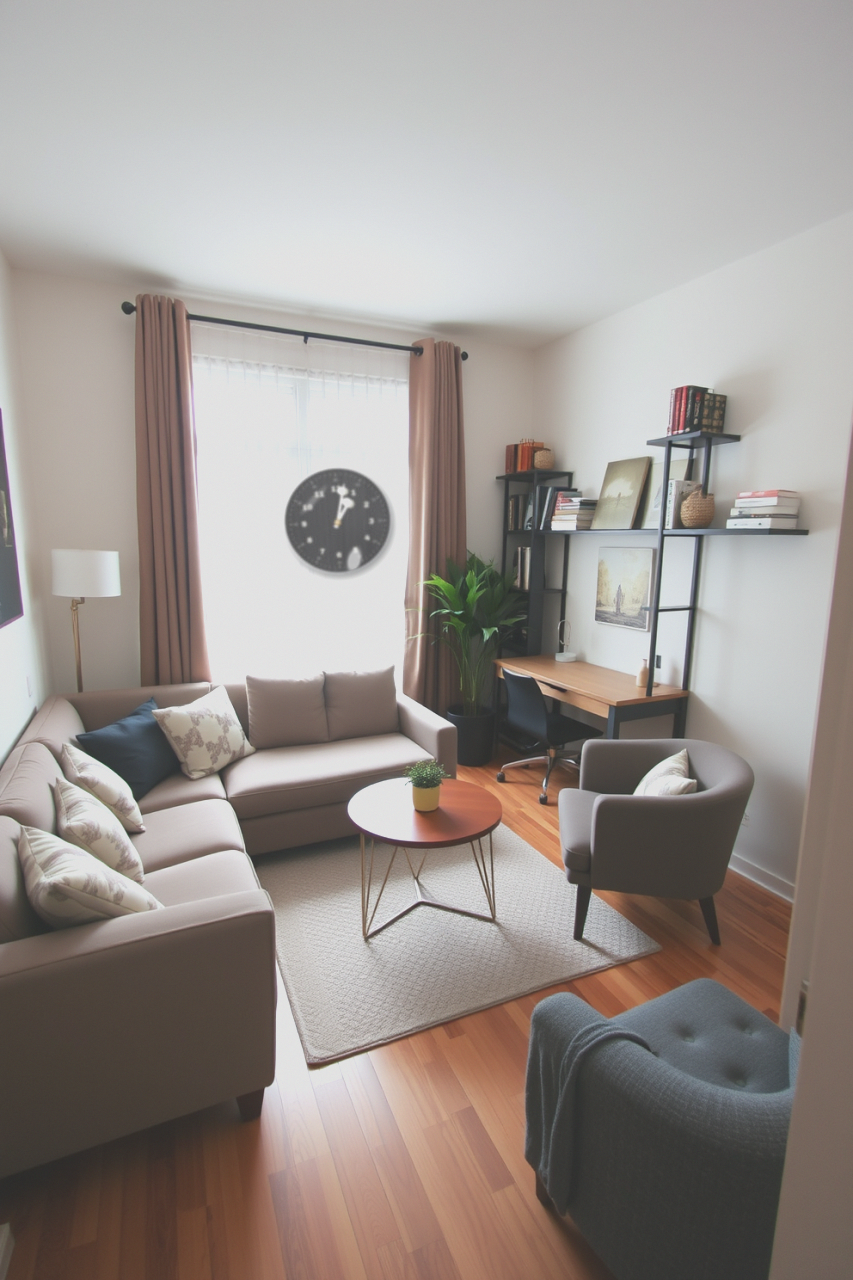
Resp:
1:02
